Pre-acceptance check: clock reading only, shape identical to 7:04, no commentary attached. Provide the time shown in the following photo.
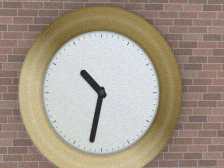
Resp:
10:32
